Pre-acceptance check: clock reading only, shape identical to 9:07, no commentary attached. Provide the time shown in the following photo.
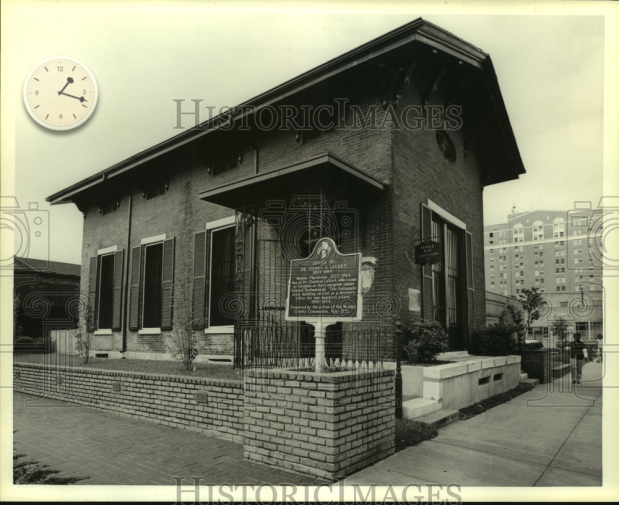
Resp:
1:18
